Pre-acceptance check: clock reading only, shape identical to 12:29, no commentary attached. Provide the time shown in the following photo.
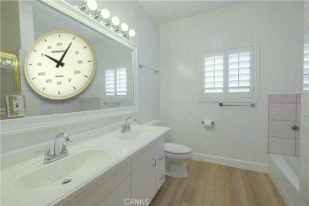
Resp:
10:05
